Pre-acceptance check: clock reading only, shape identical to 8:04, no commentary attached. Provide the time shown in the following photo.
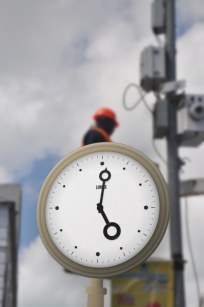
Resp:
5:01
